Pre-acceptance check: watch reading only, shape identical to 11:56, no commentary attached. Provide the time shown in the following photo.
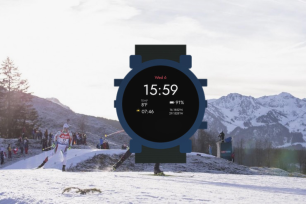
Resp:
15:59
